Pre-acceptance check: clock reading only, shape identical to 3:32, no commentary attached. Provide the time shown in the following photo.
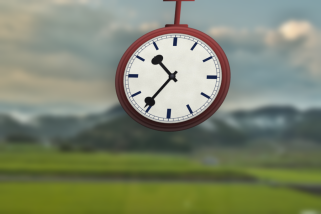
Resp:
10:36
